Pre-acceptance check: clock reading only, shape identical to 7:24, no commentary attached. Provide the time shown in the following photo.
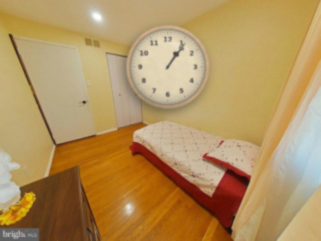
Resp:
1:06
